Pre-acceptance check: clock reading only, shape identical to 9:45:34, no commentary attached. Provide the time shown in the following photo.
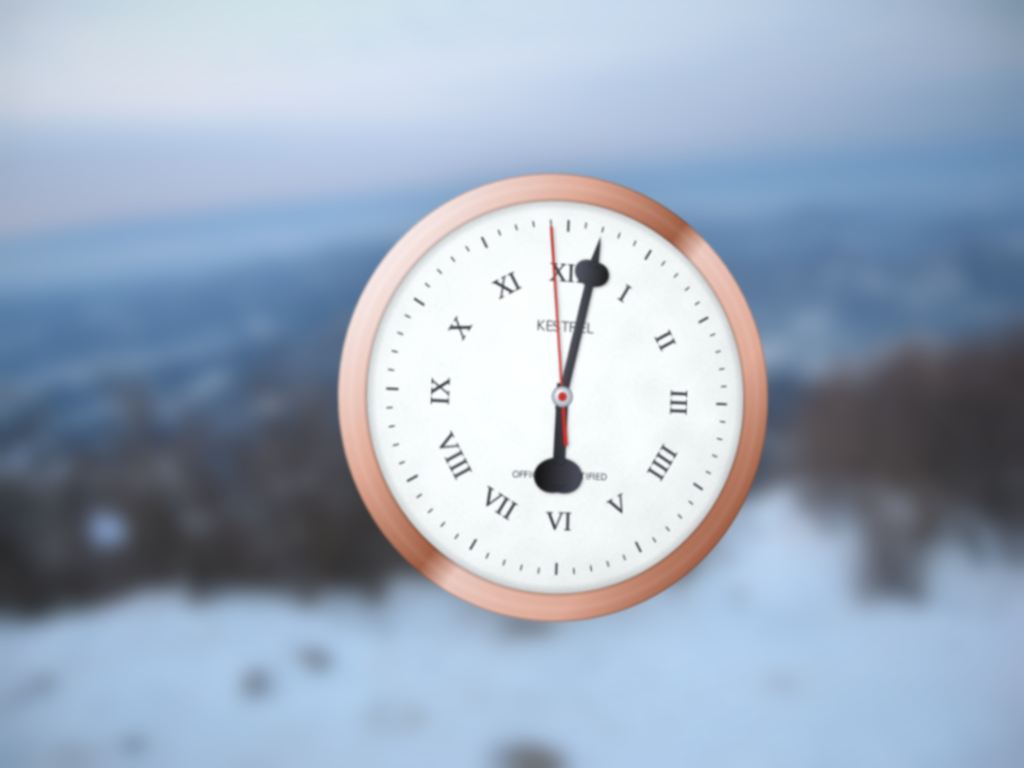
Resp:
6:01:59
